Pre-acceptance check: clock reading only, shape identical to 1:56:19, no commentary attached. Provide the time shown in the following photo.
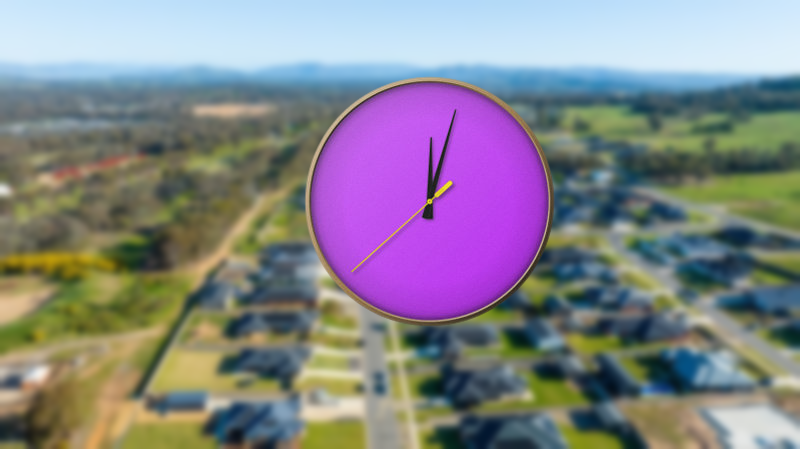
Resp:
12:02:38
